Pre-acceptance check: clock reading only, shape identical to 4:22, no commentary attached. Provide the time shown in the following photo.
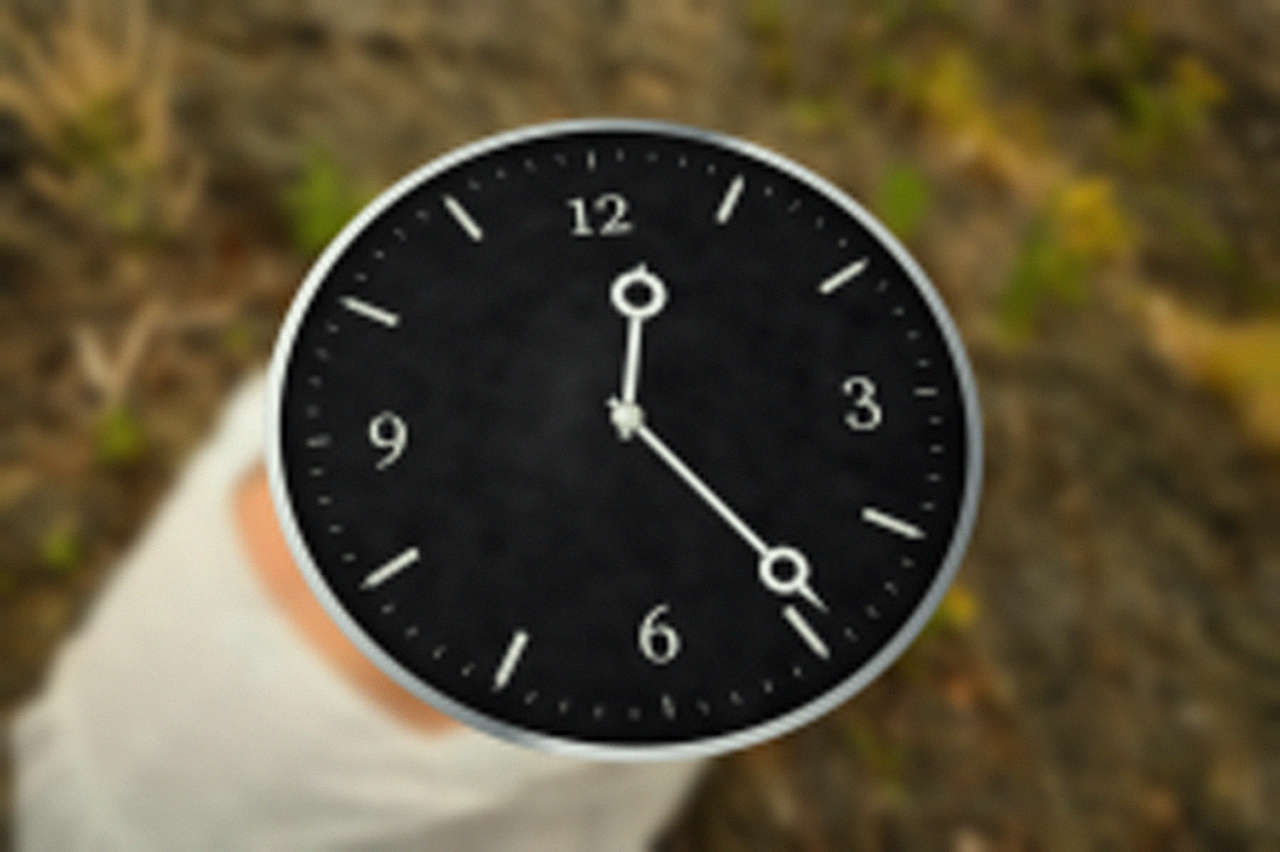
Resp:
12:24
